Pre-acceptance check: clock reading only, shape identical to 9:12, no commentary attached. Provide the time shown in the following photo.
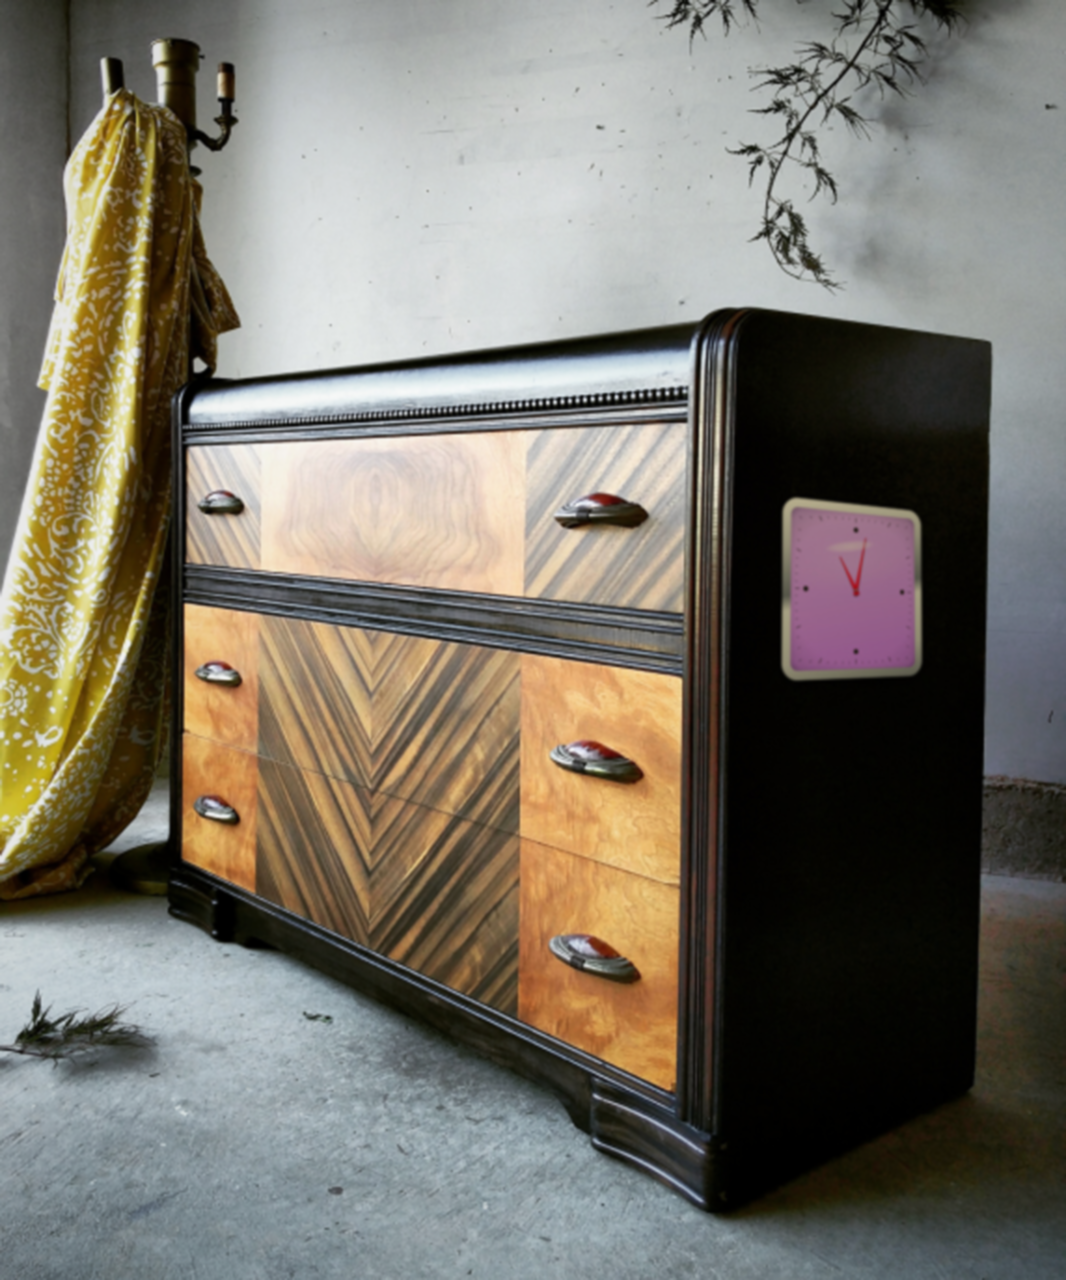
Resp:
11:02
